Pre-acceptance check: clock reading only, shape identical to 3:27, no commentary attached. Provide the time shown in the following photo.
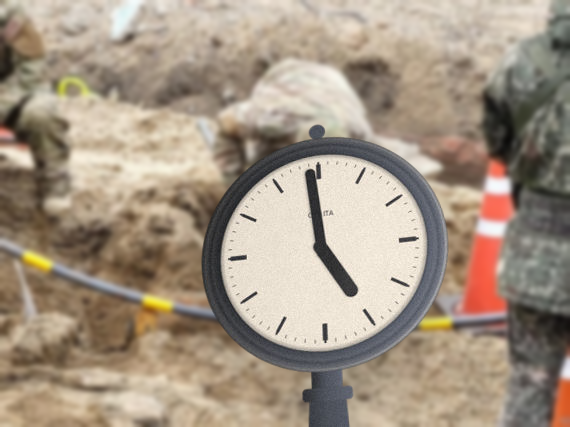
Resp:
4:59
